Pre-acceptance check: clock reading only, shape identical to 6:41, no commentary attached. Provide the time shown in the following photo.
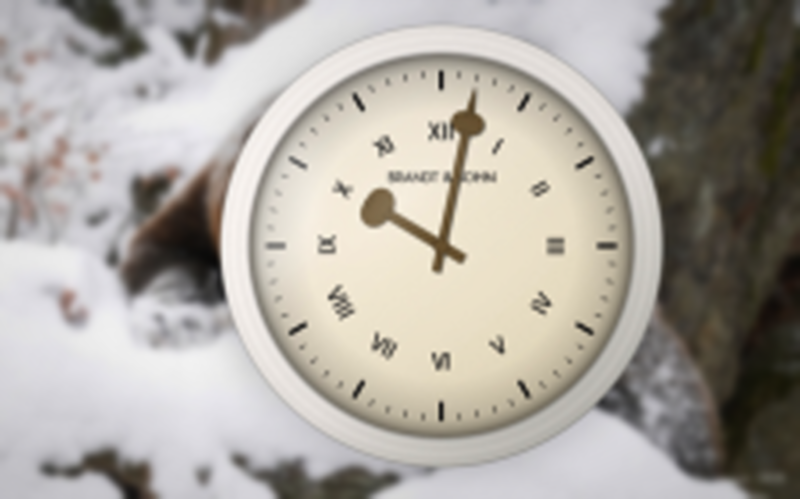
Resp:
10:02
